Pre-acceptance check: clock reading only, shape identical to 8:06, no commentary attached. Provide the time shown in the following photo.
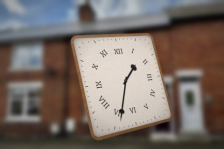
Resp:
1:34
